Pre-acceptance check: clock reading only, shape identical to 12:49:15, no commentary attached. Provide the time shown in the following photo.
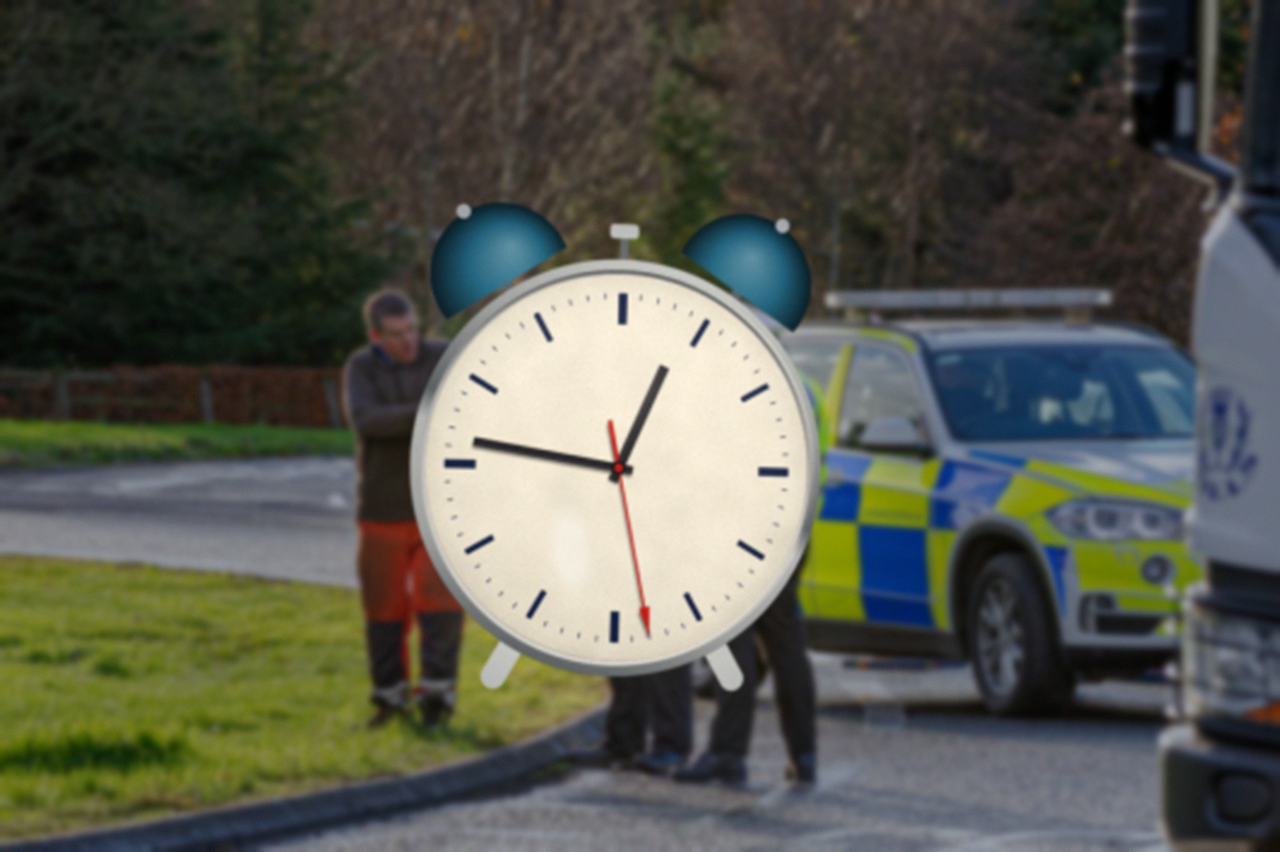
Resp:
12:46:28
